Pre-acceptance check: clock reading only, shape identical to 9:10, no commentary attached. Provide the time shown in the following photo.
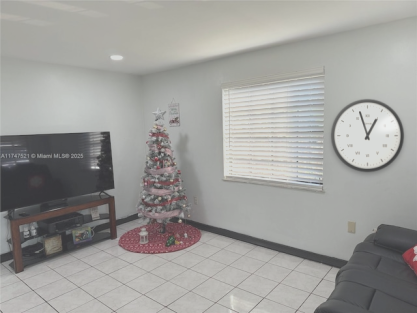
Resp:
12:57
